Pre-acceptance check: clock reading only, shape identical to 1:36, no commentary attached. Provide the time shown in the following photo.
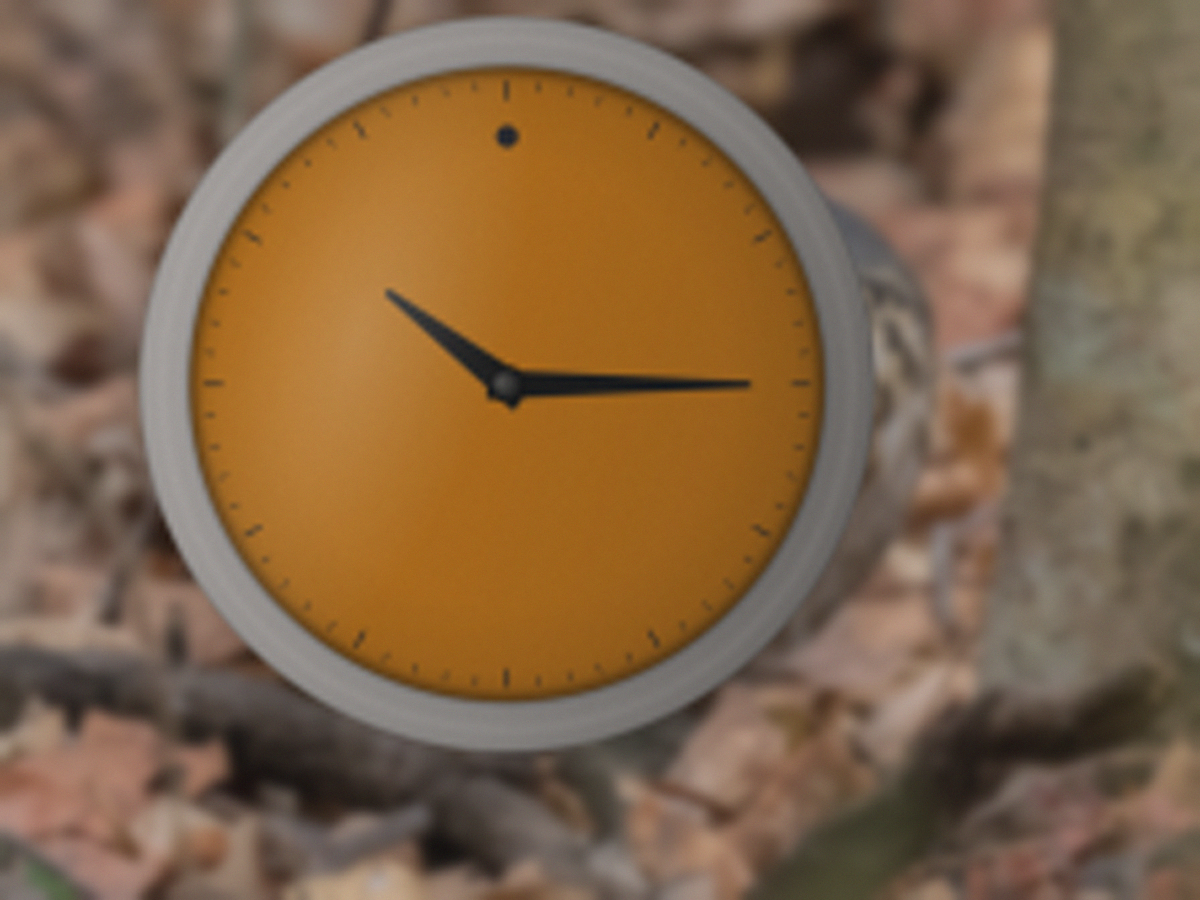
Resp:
10:15
